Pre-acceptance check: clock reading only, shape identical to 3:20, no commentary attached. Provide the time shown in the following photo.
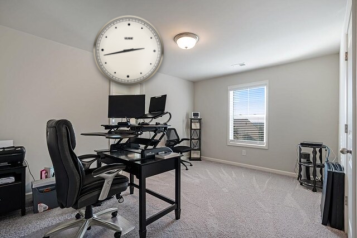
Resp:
2:43
